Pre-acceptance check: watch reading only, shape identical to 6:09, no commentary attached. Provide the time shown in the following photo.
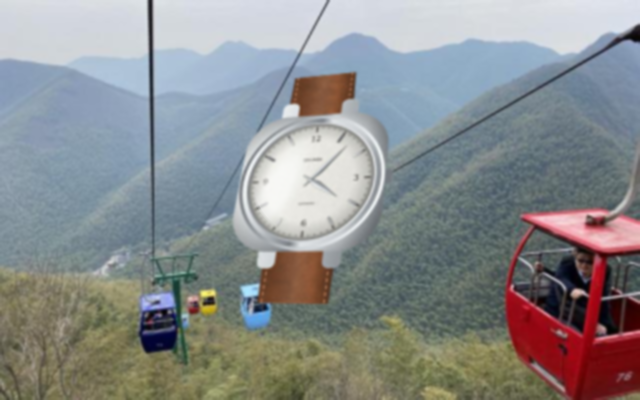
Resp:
4:07
